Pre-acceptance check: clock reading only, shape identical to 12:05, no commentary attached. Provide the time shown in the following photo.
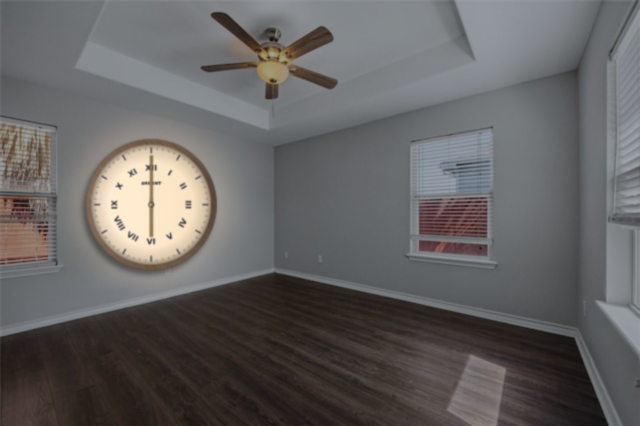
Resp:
6:00
